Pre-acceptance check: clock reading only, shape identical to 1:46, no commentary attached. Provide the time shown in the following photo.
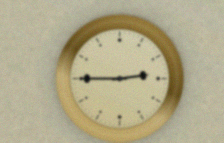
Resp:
2:45
